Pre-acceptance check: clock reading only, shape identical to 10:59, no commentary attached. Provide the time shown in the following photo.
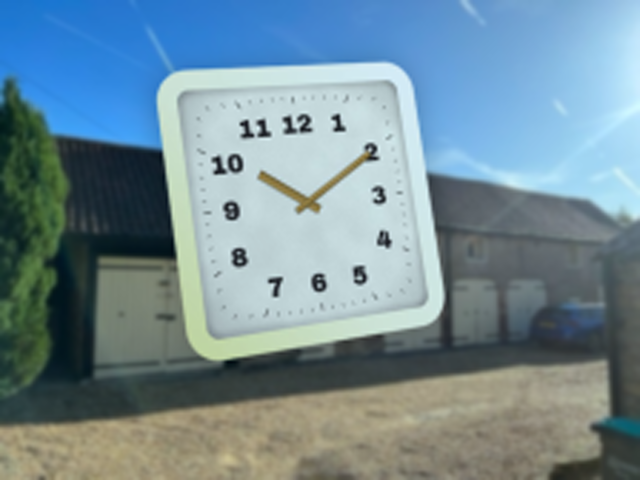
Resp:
10:10
